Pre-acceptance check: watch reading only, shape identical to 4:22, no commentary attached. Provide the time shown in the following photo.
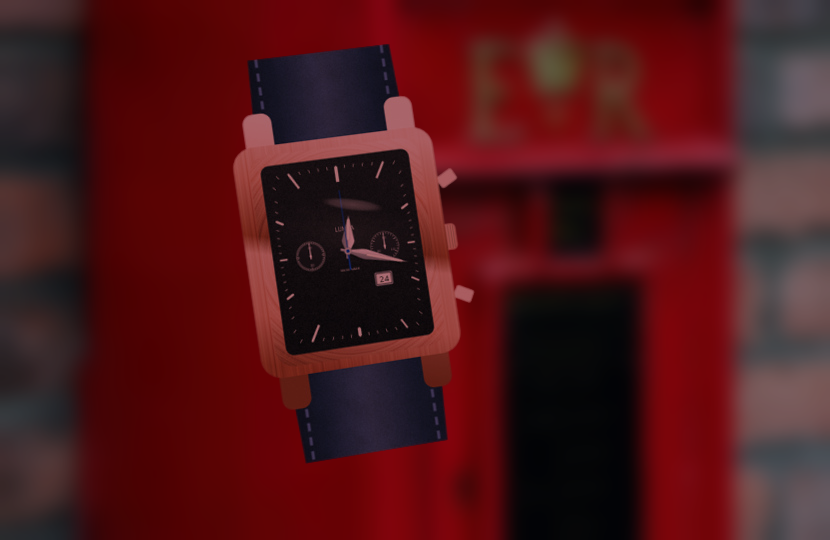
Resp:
12:18
